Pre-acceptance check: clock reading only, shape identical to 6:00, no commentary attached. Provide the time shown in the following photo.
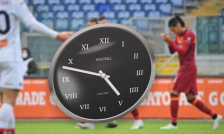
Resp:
4:48
